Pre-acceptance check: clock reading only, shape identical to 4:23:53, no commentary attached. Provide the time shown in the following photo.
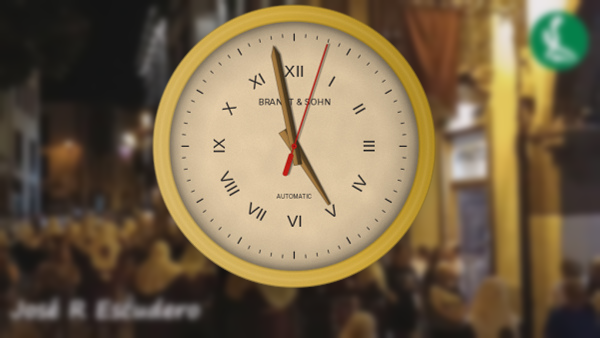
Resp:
4:58:03
